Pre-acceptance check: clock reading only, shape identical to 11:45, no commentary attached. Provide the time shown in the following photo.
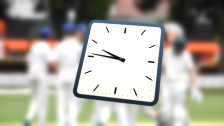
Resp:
9:46
